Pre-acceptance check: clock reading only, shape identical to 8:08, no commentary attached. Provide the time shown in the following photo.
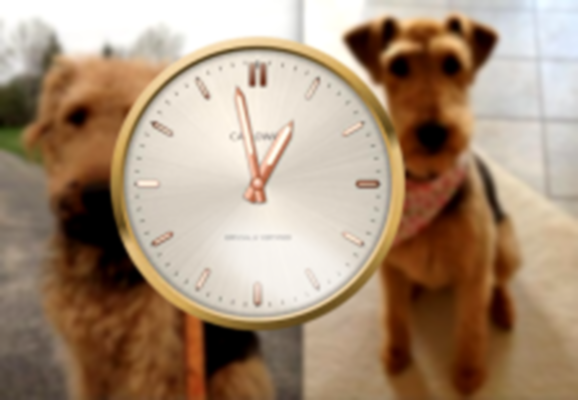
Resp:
12:58
